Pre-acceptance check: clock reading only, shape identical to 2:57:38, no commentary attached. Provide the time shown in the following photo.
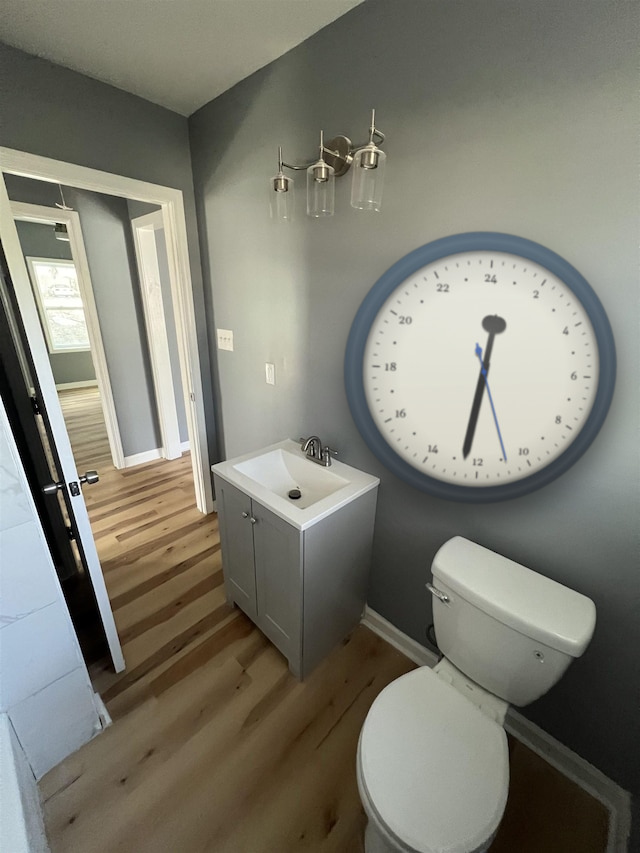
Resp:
0:31:27
